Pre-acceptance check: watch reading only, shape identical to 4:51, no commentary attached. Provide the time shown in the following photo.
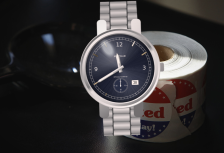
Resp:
11:40
